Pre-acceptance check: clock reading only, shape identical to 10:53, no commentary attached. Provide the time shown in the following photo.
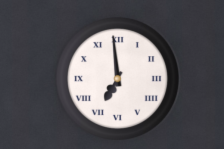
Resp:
6:59
